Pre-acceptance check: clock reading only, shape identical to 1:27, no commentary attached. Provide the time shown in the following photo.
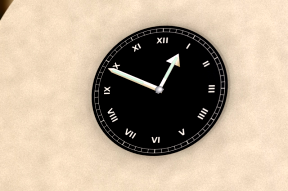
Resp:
12:49
